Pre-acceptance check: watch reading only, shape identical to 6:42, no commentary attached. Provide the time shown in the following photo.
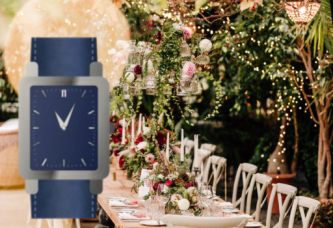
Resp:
11:04
